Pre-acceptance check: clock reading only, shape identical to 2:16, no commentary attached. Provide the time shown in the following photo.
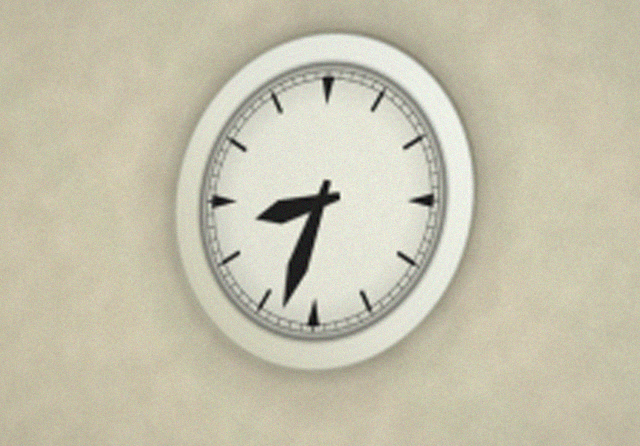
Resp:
8:33
